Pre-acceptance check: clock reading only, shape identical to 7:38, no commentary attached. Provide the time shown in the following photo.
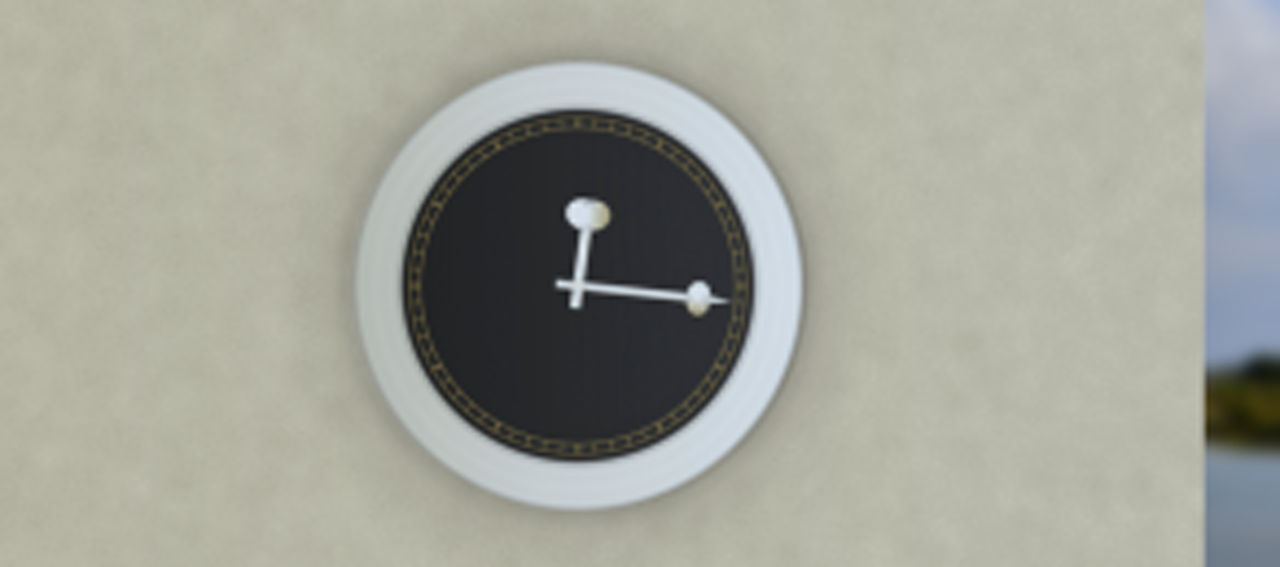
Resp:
12:16
